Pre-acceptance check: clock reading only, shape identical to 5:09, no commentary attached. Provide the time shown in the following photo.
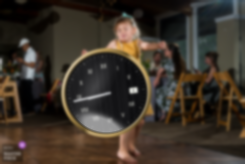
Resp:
8:44
